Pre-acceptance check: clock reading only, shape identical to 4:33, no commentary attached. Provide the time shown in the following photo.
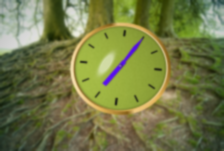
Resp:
7:05
